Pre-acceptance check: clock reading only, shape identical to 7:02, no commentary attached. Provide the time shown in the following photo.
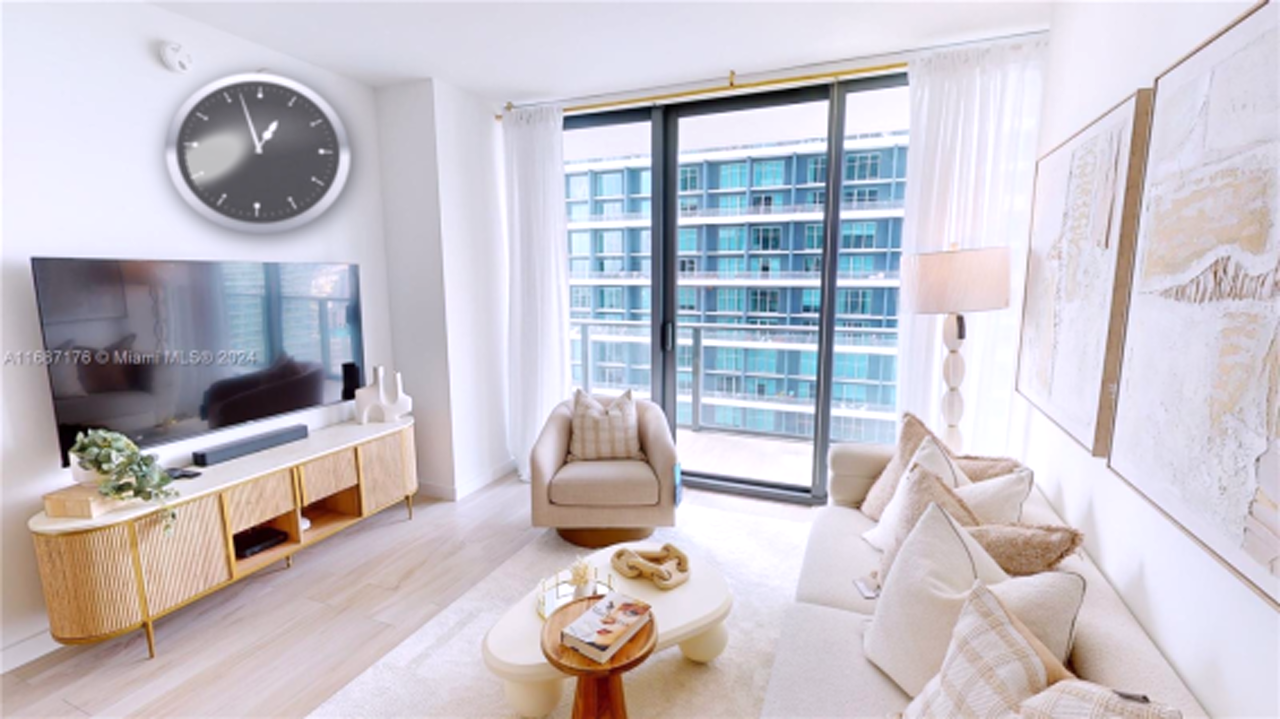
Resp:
12:57
